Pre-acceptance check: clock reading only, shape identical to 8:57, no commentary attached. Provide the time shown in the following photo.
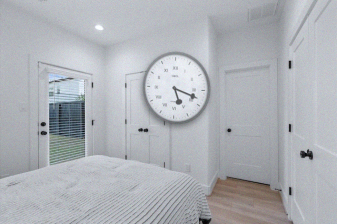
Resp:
5:18
